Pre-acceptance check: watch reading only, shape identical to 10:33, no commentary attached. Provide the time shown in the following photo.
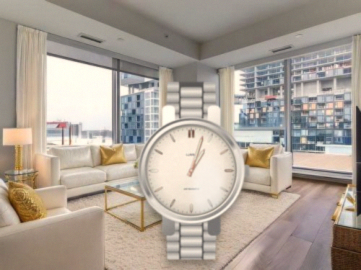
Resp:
1:03
